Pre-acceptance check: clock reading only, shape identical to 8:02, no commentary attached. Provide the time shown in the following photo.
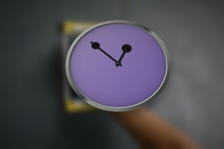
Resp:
12:52
